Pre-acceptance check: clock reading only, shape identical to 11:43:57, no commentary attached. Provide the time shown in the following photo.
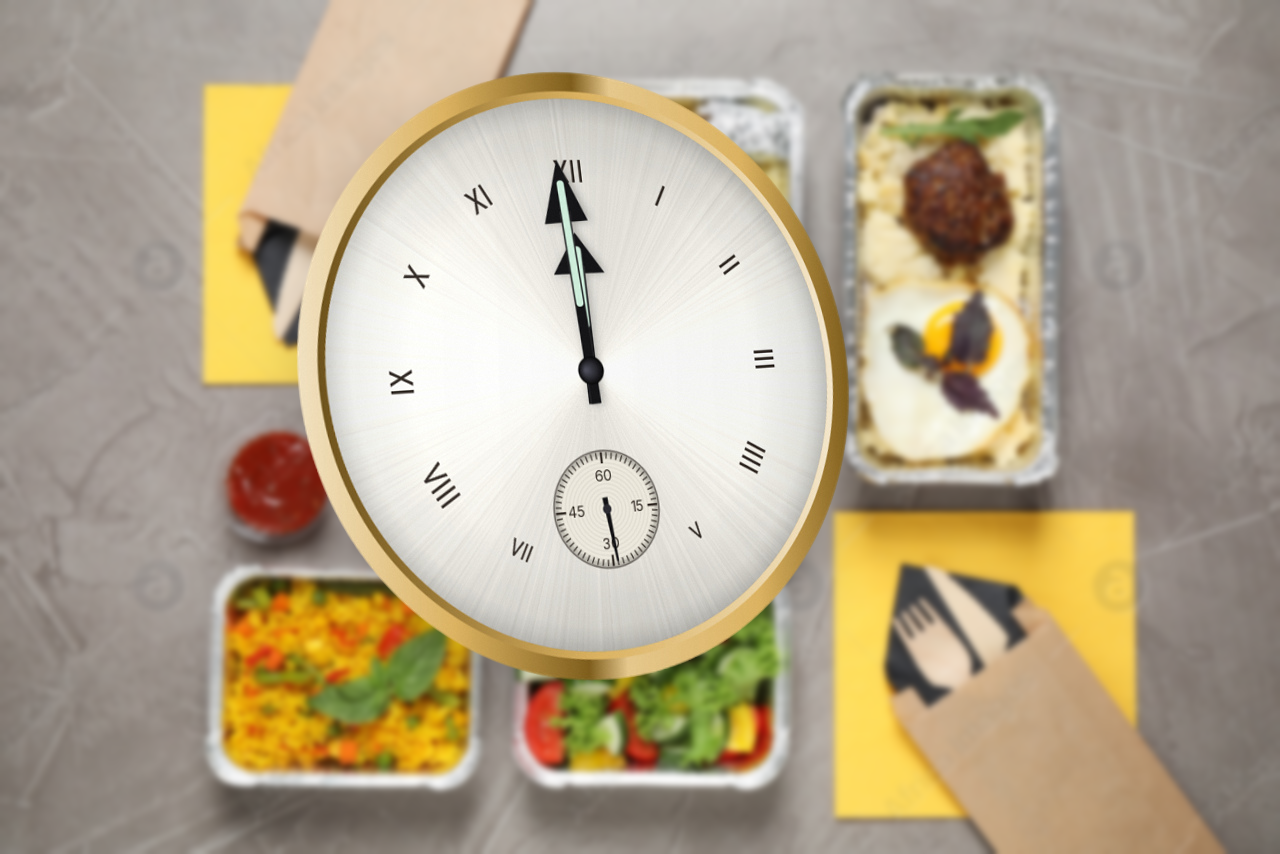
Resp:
11:59:29
